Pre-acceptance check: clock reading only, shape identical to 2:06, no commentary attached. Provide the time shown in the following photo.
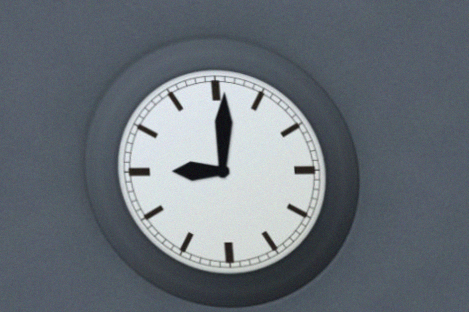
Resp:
9:01
